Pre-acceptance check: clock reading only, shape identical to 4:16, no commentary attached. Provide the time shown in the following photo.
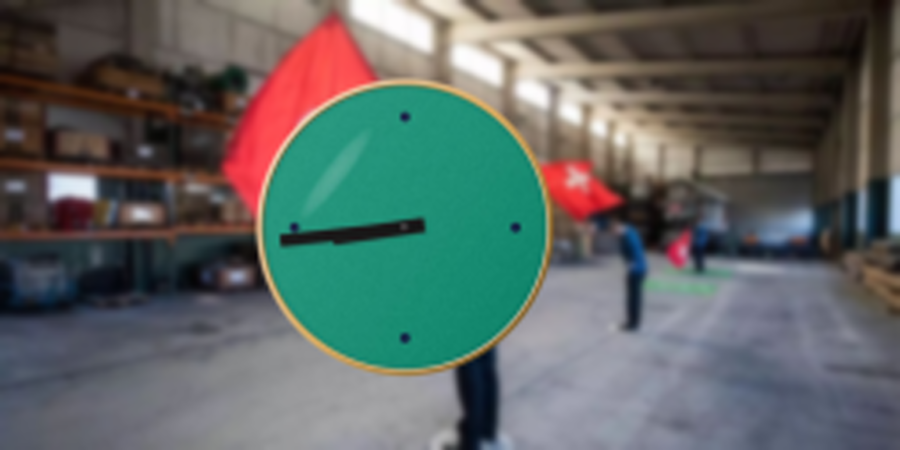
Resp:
8:44
